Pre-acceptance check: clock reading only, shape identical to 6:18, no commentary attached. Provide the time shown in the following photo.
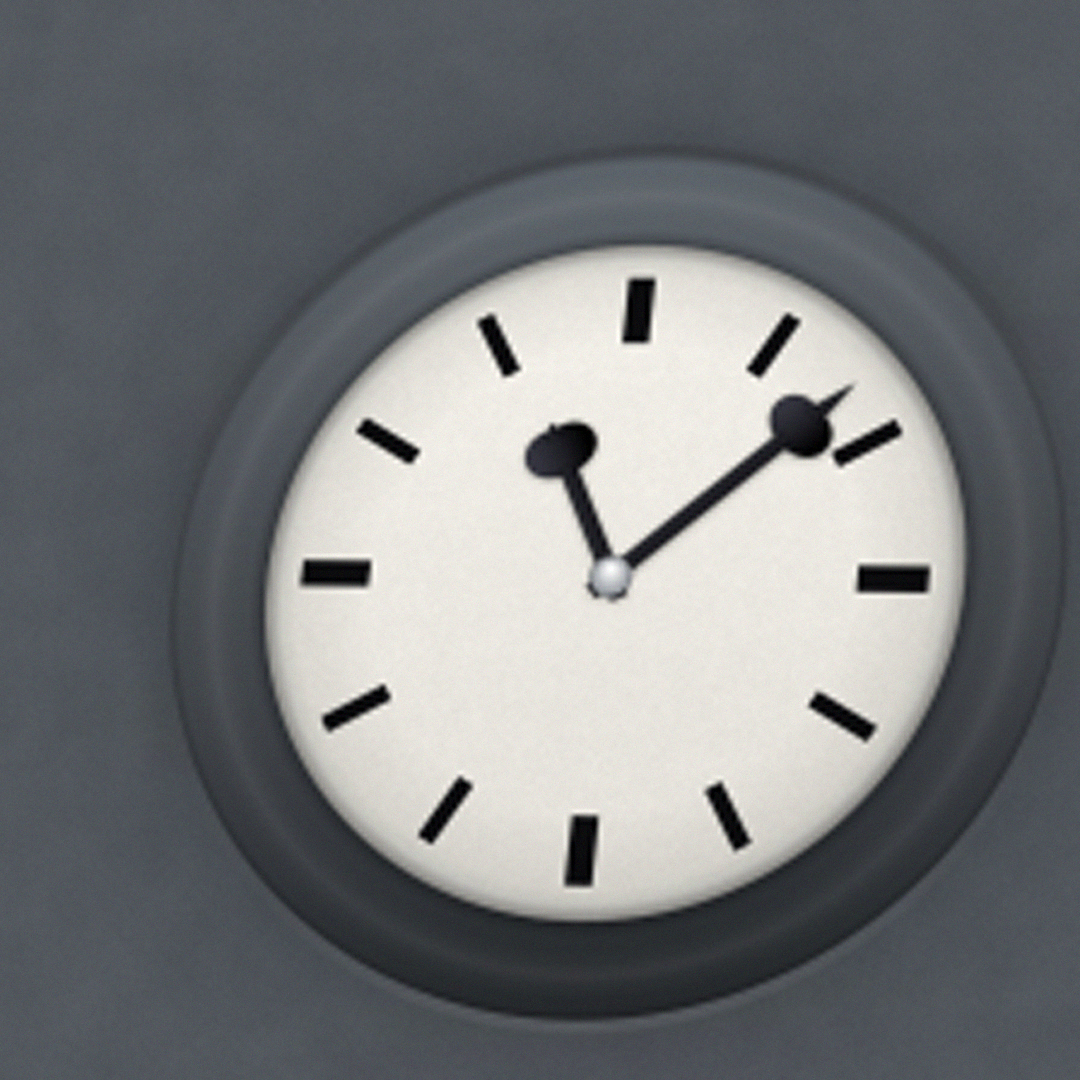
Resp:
11:08
